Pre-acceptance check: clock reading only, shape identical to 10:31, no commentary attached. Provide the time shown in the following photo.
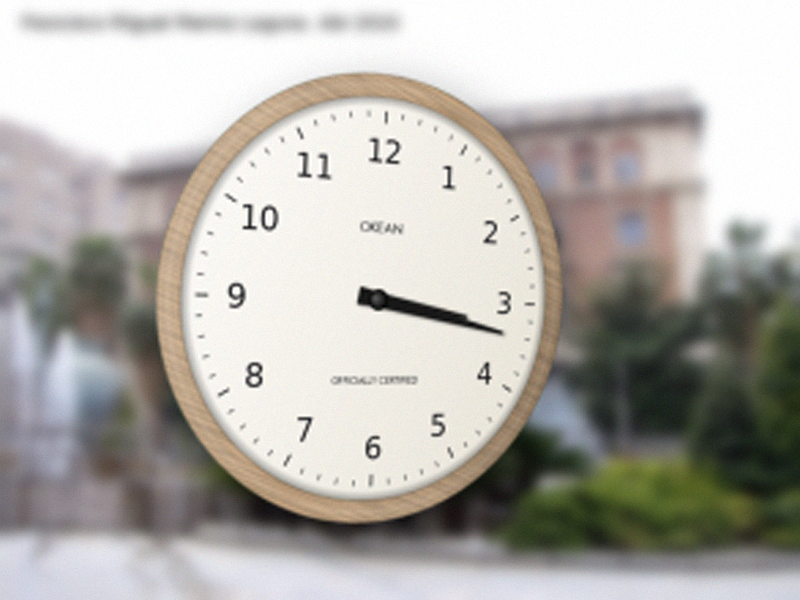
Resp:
3:17
